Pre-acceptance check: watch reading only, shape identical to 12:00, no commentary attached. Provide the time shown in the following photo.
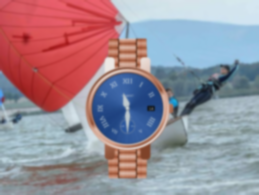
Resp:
11:30
